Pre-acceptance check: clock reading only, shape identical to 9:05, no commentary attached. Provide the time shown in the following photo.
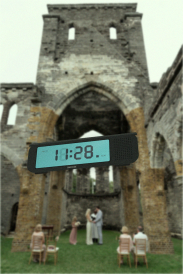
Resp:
11:28
